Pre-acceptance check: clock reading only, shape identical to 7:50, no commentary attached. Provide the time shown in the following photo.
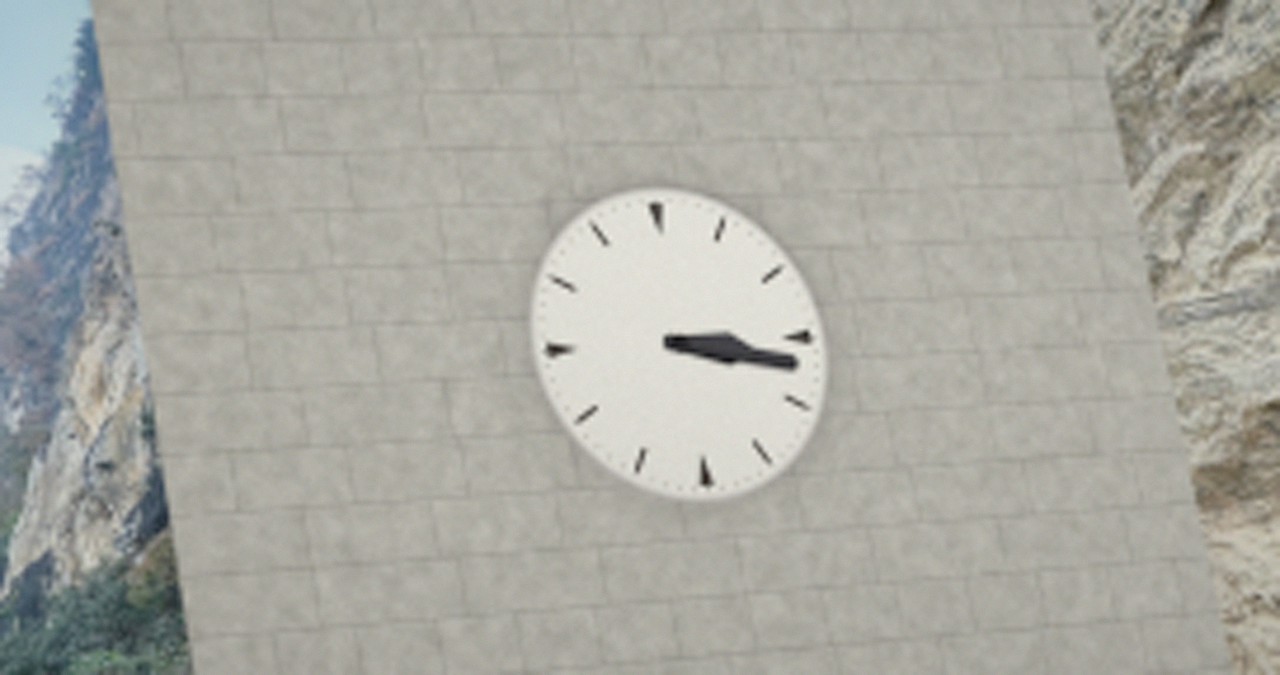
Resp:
3:17
